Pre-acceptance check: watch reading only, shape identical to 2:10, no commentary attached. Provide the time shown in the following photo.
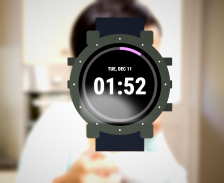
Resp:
1:52
